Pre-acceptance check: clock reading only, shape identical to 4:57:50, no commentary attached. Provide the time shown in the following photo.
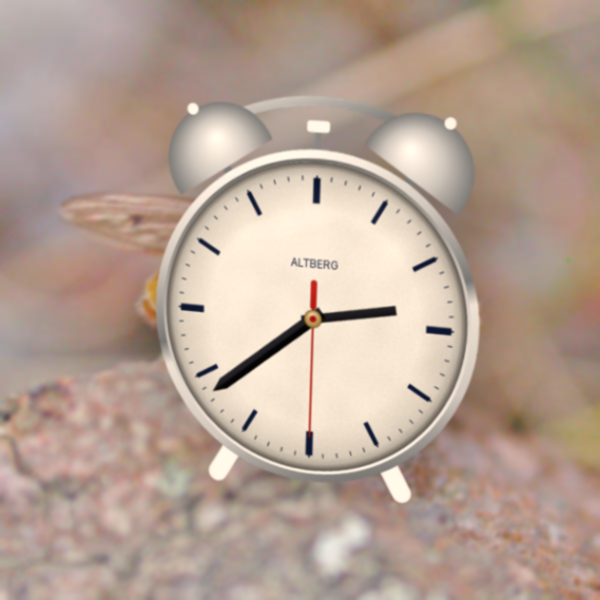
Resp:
2:38:30
